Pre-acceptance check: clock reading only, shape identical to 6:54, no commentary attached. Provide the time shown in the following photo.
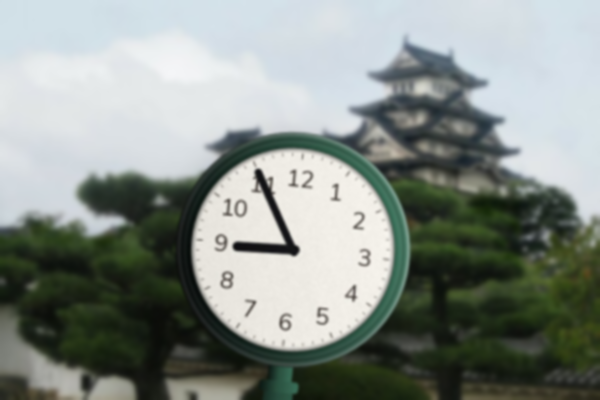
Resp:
8:55
